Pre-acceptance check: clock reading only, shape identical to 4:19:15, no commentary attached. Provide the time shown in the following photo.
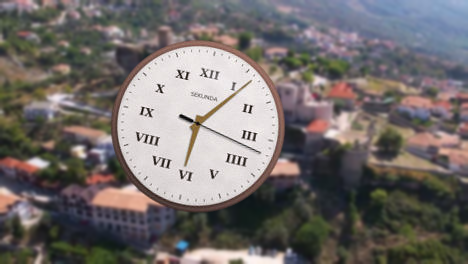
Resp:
6:06:17
